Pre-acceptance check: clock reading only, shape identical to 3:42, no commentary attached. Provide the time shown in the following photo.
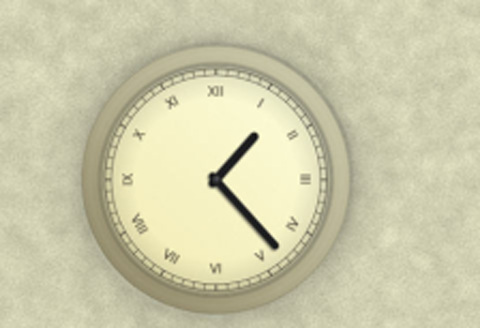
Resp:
1:23
